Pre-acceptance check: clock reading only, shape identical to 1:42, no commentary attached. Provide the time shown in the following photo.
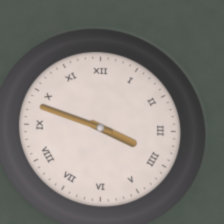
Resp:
3:48
